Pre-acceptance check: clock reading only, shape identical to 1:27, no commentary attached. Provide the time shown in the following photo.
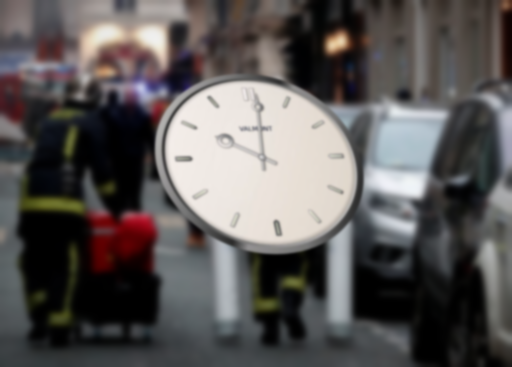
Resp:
10:01
